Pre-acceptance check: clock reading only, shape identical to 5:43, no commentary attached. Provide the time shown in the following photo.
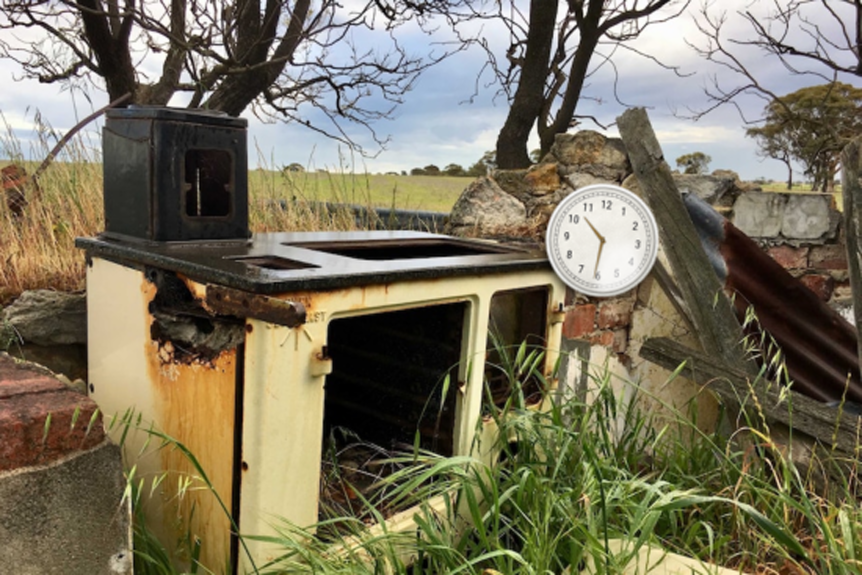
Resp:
10:31
